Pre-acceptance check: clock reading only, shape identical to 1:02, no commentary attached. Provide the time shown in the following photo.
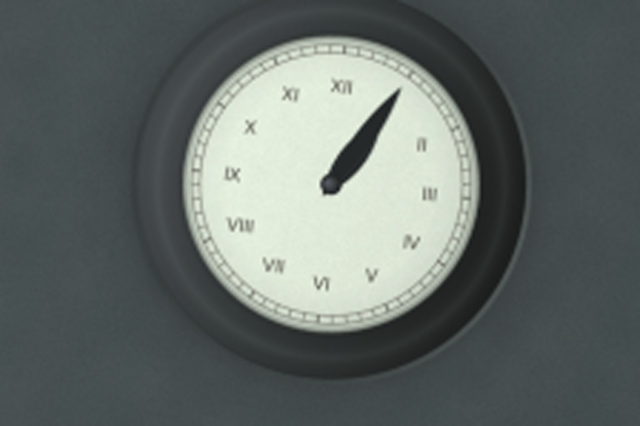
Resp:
1:05
